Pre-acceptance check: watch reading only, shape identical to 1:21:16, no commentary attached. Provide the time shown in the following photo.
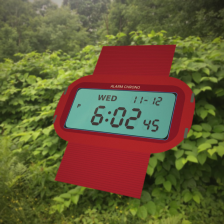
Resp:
6:02:45
